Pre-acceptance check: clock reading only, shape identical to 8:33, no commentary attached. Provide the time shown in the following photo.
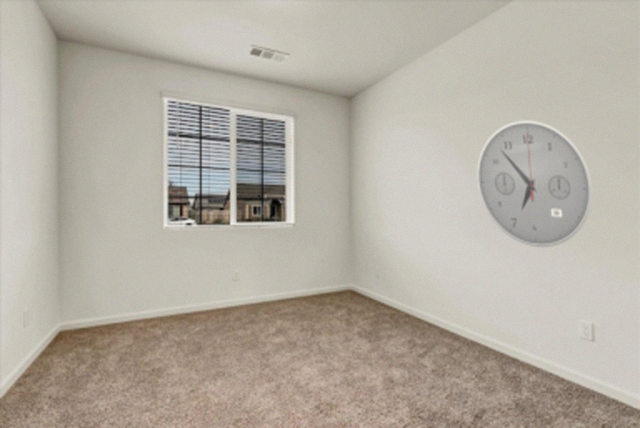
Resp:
6:53
